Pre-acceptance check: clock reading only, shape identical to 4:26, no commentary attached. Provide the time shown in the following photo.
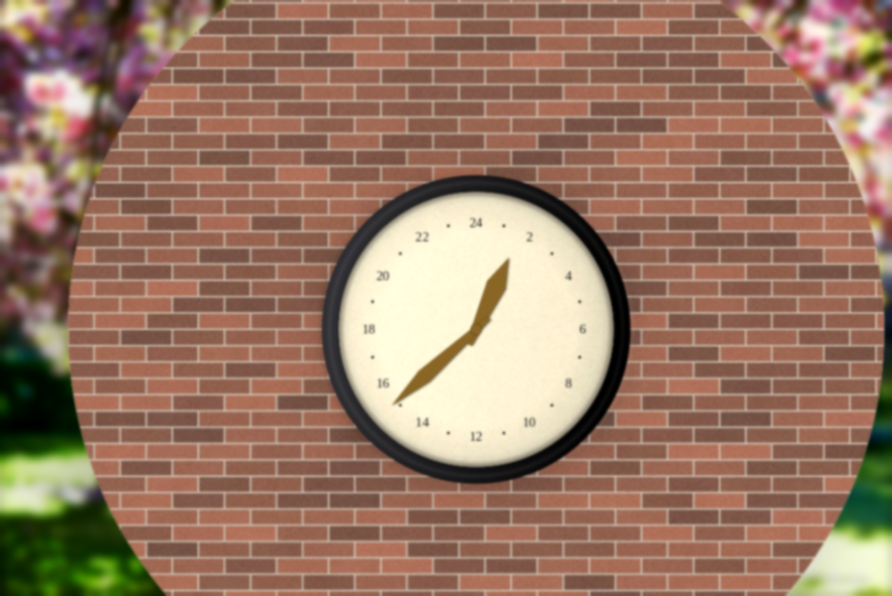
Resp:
1:38
